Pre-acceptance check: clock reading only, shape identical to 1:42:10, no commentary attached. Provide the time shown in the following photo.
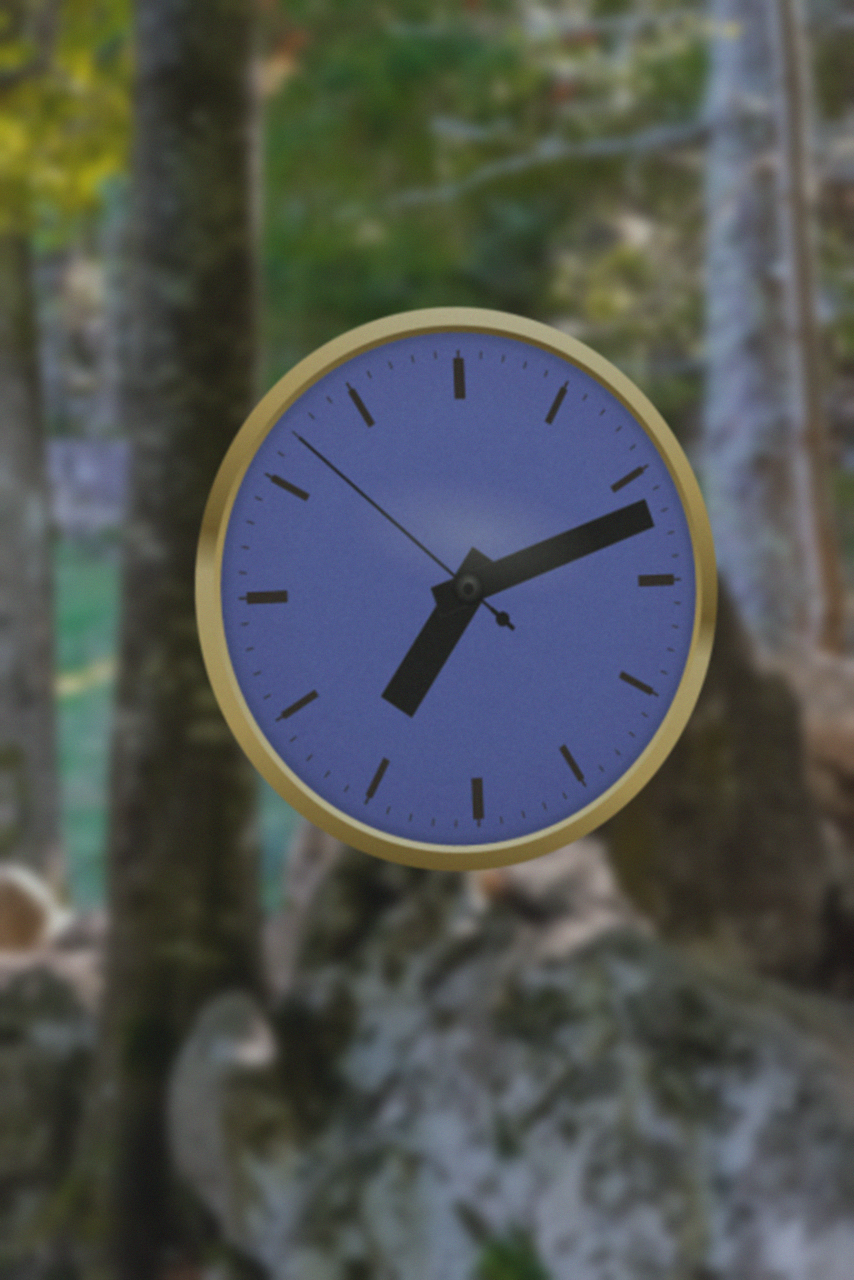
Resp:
7:11:52
